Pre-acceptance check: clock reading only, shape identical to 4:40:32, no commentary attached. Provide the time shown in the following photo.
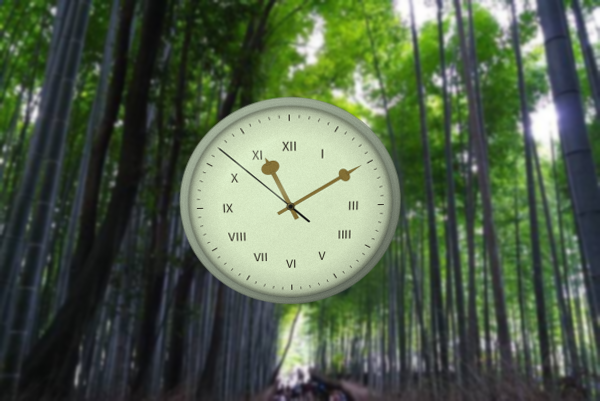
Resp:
11:09:52
